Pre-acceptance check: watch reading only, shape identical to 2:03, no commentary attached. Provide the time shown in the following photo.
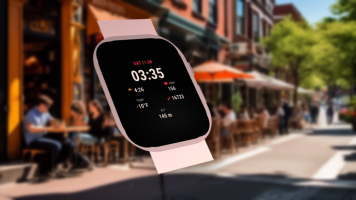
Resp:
3:35
